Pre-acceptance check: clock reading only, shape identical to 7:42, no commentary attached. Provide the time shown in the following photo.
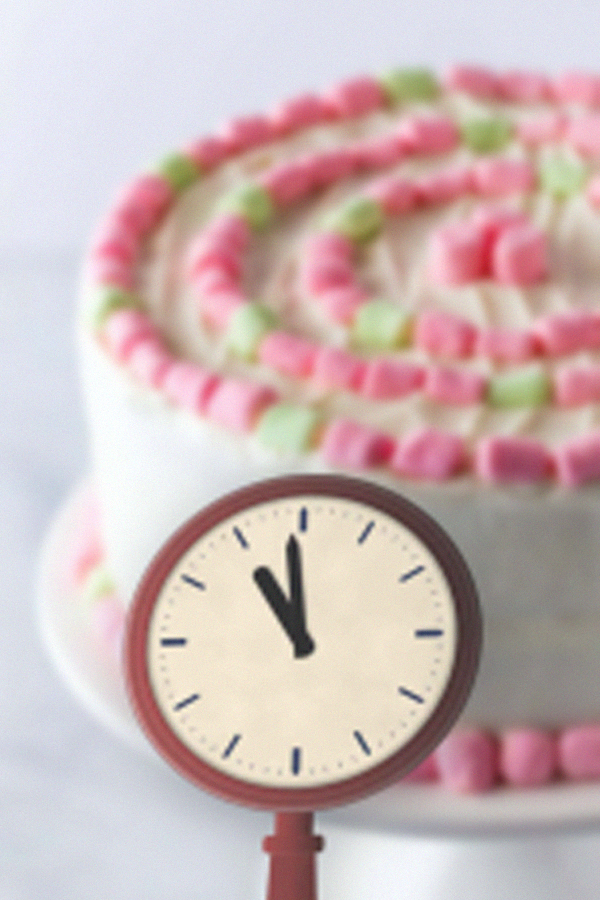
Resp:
10:59
